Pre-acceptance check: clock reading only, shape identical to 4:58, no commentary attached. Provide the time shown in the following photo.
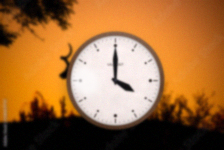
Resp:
4:00
